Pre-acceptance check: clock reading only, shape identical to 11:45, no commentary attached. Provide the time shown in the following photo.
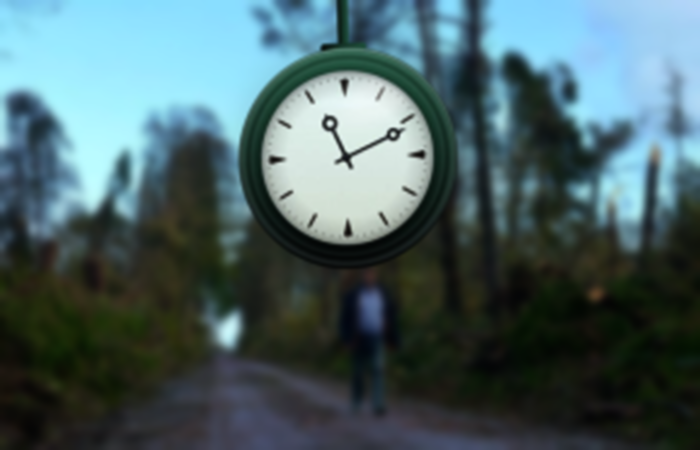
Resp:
11:11
